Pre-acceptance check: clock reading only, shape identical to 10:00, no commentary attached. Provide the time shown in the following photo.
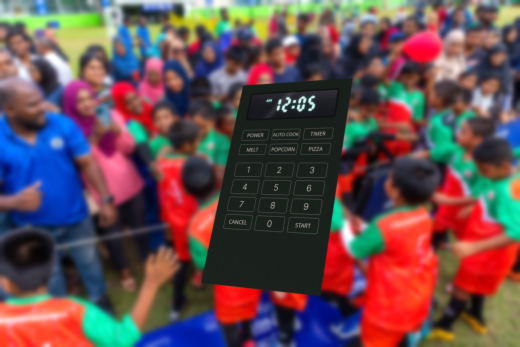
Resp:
12:05
